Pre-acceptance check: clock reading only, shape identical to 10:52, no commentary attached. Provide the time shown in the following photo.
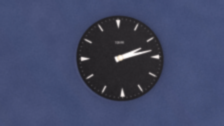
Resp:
2:13
